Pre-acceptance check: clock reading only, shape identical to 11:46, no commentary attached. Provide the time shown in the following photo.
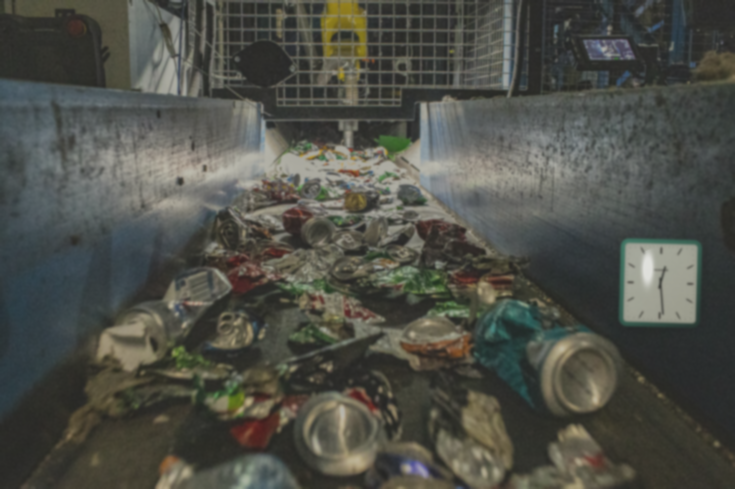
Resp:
12:29
